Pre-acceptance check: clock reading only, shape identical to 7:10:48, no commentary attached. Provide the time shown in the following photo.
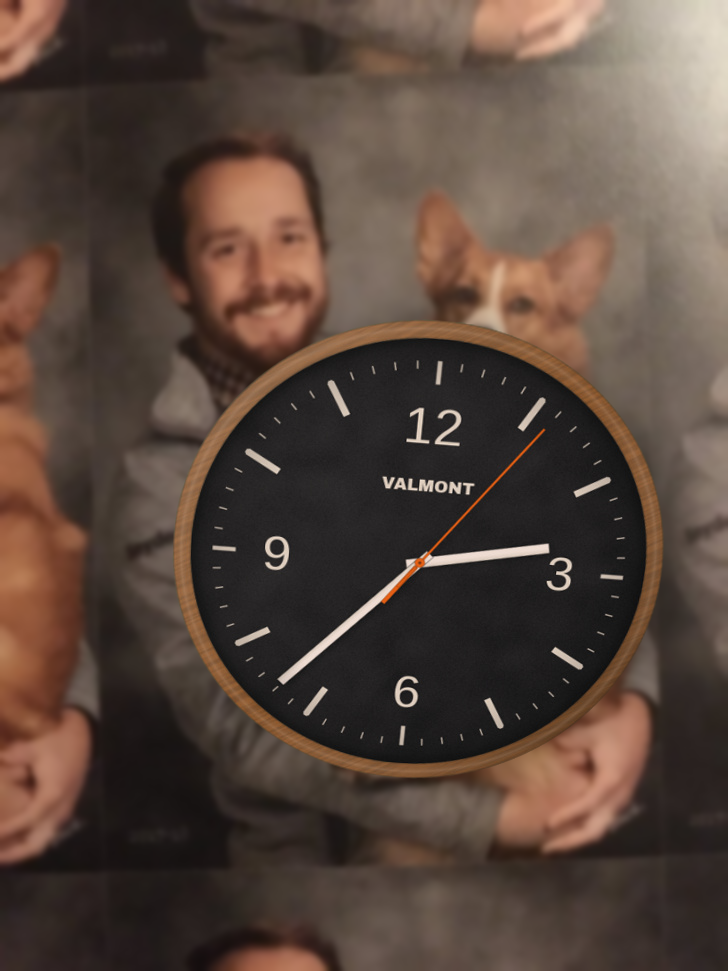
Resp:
2:37:06
